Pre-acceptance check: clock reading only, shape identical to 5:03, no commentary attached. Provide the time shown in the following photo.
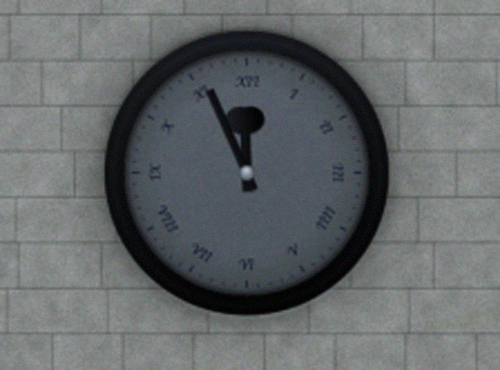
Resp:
11:56
